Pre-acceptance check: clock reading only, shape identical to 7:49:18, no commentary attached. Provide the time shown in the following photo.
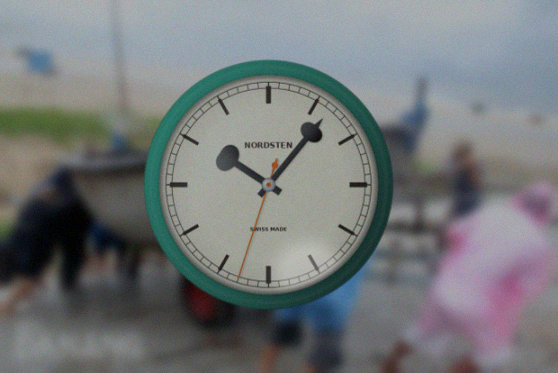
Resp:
10:06:33
